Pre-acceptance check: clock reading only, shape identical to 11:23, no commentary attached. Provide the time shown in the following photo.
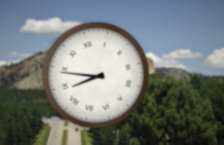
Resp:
8:49
